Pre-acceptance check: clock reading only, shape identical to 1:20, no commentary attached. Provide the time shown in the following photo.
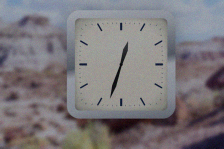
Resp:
12:33
